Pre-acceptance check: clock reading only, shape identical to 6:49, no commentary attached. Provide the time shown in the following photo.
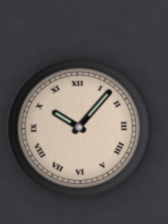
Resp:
10:07
